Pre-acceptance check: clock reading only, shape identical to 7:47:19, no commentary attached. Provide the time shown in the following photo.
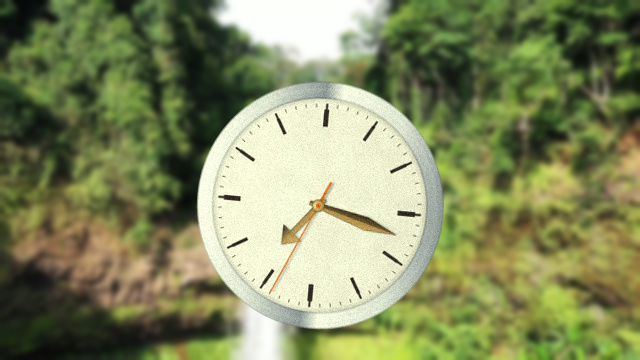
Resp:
7:17:34
